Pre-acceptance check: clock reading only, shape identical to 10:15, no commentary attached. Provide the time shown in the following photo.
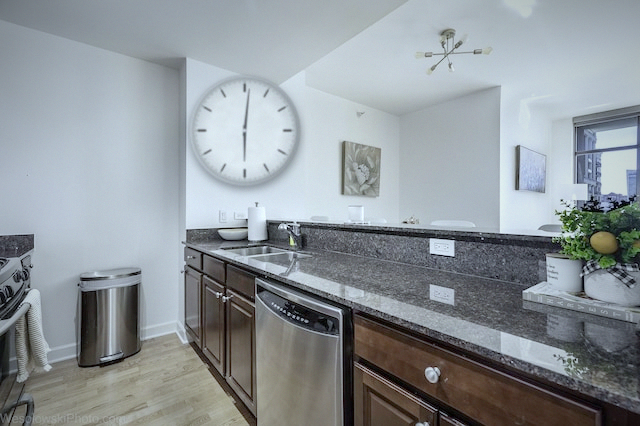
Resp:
6:01
